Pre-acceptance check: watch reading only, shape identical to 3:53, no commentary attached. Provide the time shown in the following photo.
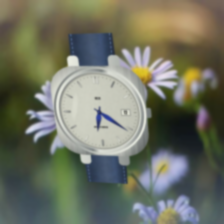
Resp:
6:21
